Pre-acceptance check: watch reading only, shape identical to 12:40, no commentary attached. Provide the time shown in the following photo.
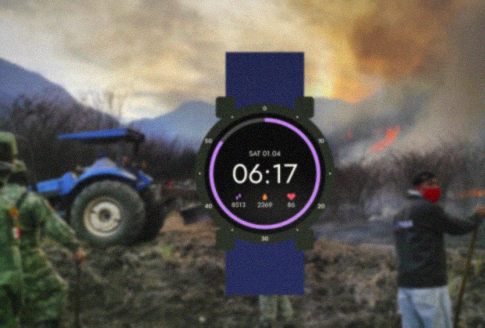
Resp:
6:17
